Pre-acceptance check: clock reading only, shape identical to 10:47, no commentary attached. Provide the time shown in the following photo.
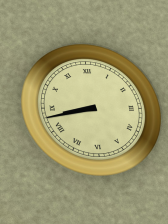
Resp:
8:43
